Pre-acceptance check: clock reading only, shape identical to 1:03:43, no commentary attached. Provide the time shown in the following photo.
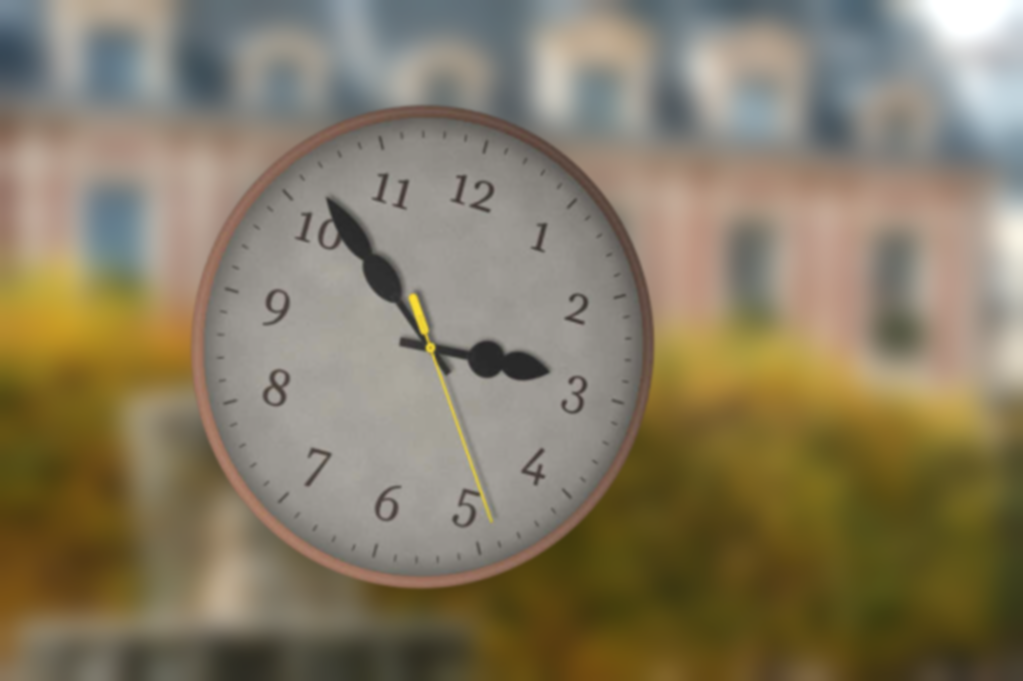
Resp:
2:51:24
